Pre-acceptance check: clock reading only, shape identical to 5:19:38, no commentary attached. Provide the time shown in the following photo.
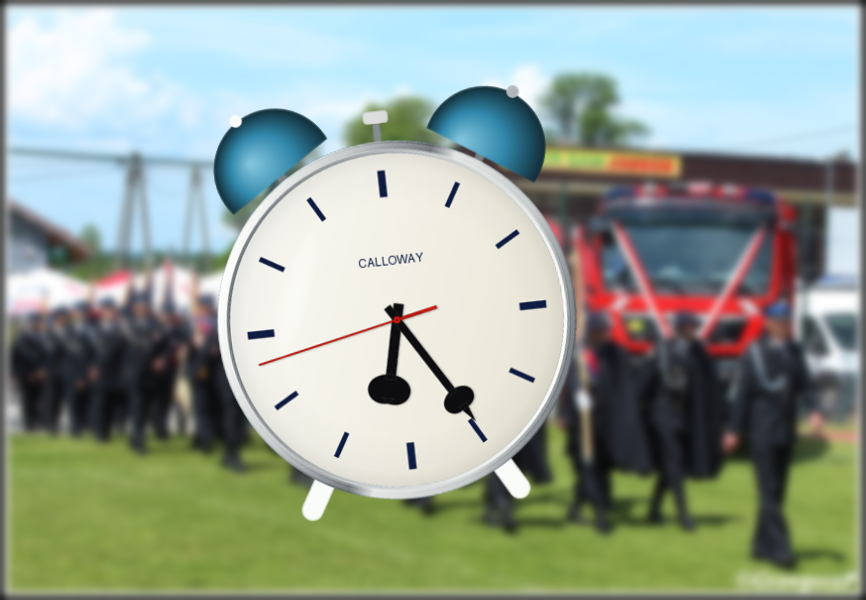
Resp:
6:24:43
